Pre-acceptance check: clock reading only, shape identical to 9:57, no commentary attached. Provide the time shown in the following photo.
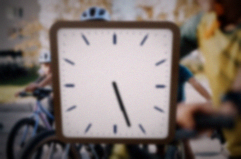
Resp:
5:27
